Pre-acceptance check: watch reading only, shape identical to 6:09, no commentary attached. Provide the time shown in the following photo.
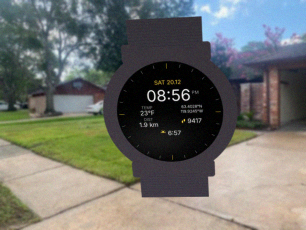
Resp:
8:56
